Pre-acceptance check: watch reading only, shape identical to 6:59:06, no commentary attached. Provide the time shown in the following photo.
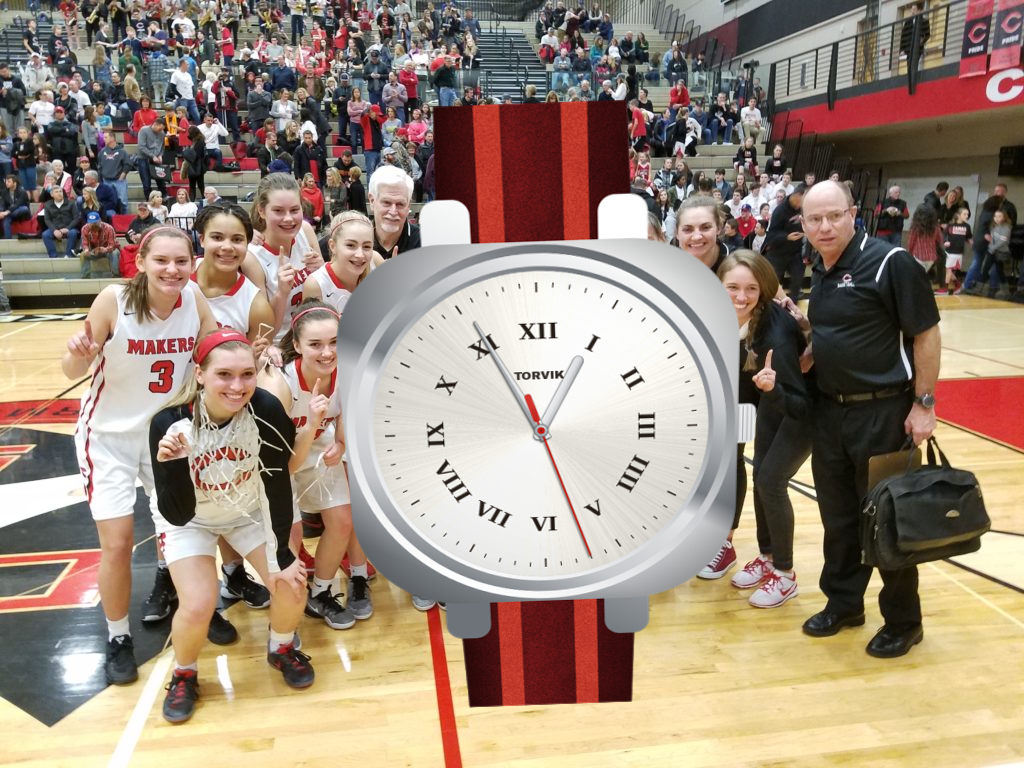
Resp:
12:55:27
